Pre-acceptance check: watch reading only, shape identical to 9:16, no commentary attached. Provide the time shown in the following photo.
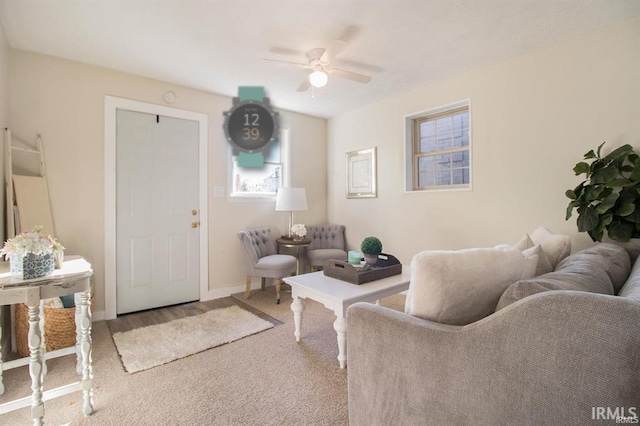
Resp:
12:39
